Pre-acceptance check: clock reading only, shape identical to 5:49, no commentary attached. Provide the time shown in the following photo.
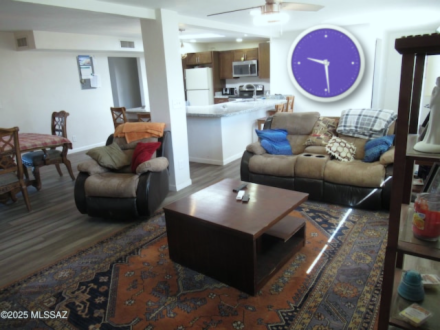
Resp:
9:29
